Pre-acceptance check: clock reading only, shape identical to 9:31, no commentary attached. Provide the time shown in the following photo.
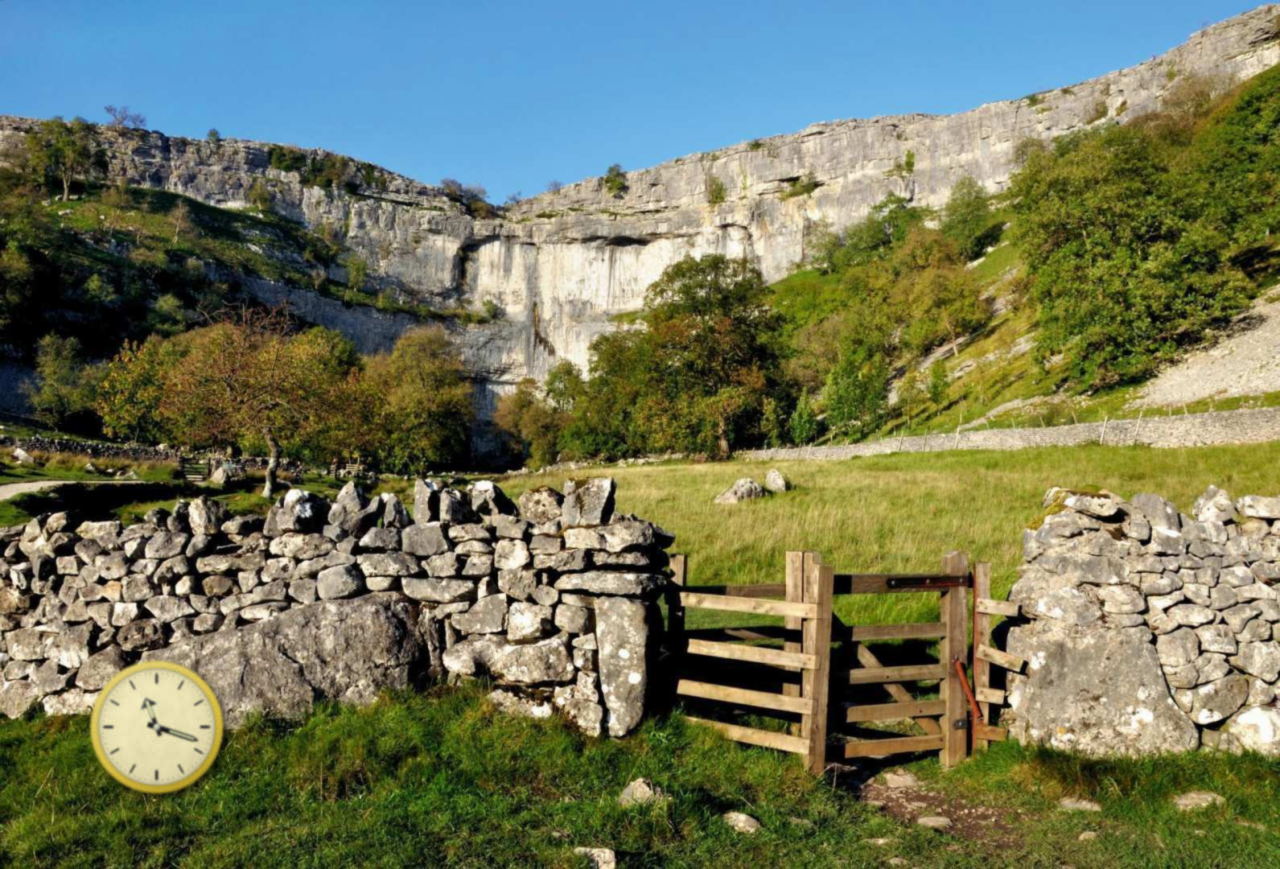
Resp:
11:18
